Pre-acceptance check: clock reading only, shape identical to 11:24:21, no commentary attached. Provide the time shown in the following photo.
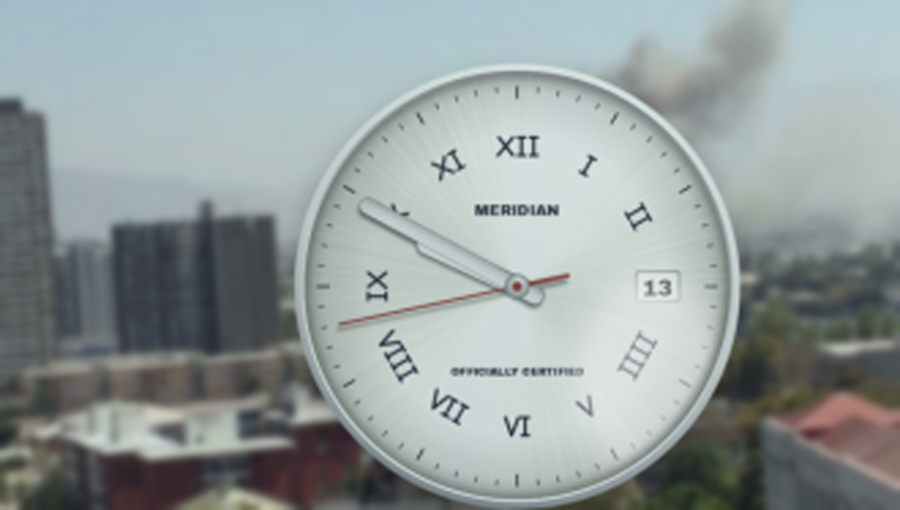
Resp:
9:49:43
